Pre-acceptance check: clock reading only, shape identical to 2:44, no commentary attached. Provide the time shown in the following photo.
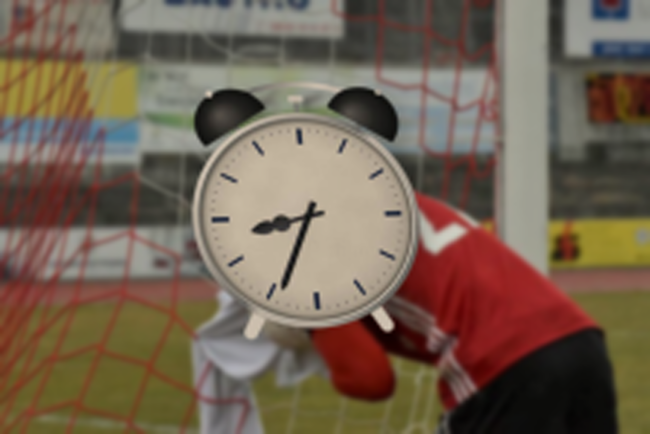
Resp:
8:34
